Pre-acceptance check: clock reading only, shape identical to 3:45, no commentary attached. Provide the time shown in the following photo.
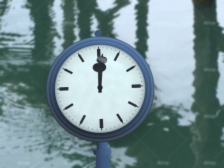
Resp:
12:01
